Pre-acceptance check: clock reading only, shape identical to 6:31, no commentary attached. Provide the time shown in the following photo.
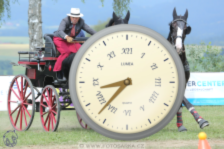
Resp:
8:37
